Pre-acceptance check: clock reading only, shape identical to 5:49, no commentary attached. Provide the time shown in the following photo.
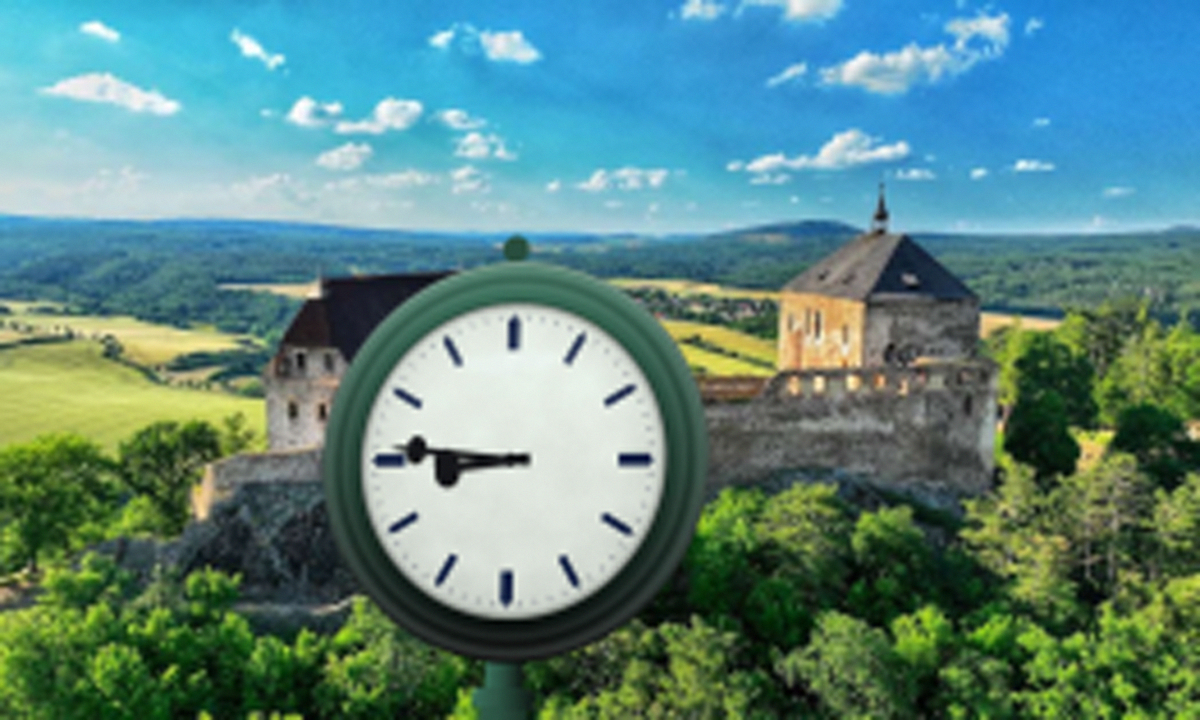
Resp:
8:46
